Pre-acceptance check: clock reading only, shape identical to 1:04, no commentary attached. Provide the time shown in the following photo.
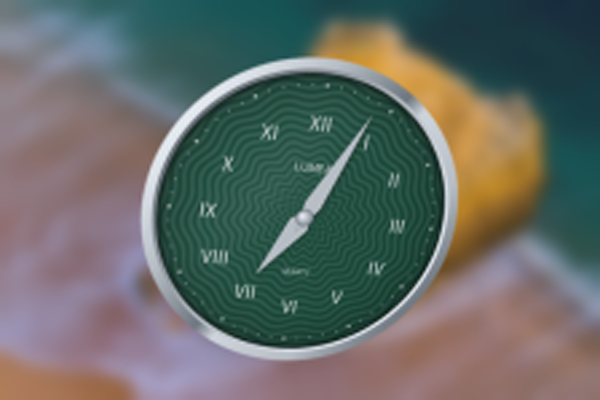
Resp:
7:04
